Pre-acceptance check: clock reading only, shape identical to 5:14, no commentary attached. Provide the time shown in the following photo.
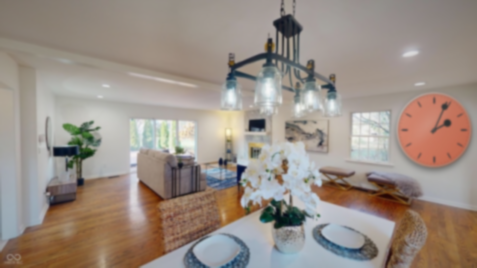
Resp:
2:04
